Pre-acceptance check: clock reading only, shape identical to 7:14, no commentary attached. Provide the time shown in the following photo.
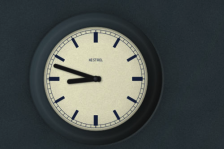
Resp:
8:48
